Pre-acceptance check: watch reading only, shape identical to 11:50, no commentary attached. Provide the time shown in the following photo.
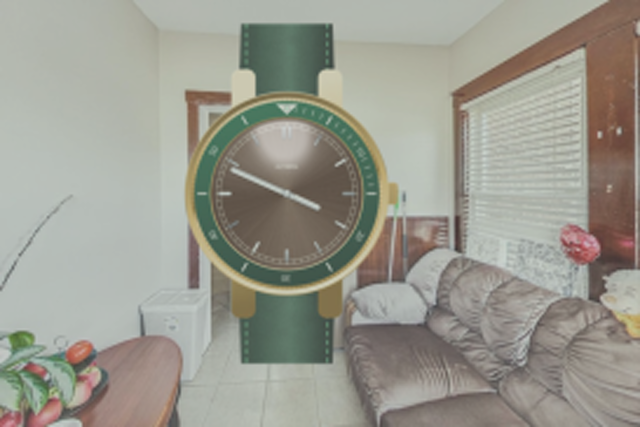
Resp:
3:49
